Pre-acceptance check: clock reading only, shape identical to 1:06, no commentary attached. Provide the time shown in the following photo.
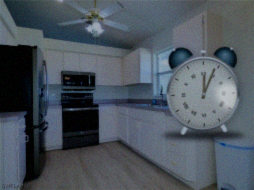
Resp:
12:04
